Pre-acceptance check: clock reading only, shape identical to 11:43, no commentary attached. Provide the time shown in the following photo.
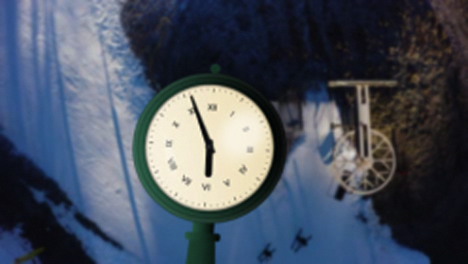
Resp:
5:56
